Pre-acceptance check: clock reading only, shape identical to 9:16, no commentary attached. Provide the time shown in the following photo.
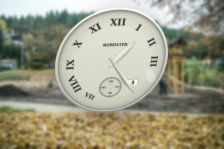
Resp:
1:24
